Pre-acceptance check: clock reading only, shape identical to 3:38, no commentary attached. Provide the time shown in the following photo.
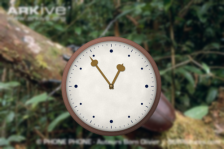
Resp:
12:54
